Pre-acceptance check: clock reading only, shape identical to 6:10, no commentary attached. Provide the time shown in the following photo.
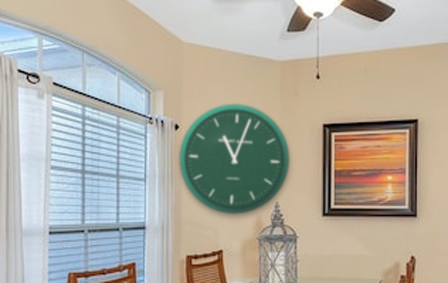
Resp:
11:03
